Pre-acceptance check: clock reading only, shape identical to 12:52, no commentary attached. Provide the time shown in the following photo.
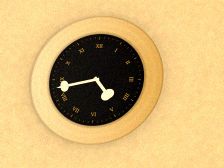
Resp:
4:43
